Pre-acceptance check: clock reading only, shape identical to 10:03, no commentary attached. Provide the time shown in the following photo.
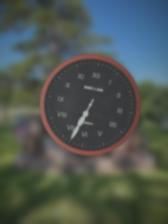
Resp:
6:33
